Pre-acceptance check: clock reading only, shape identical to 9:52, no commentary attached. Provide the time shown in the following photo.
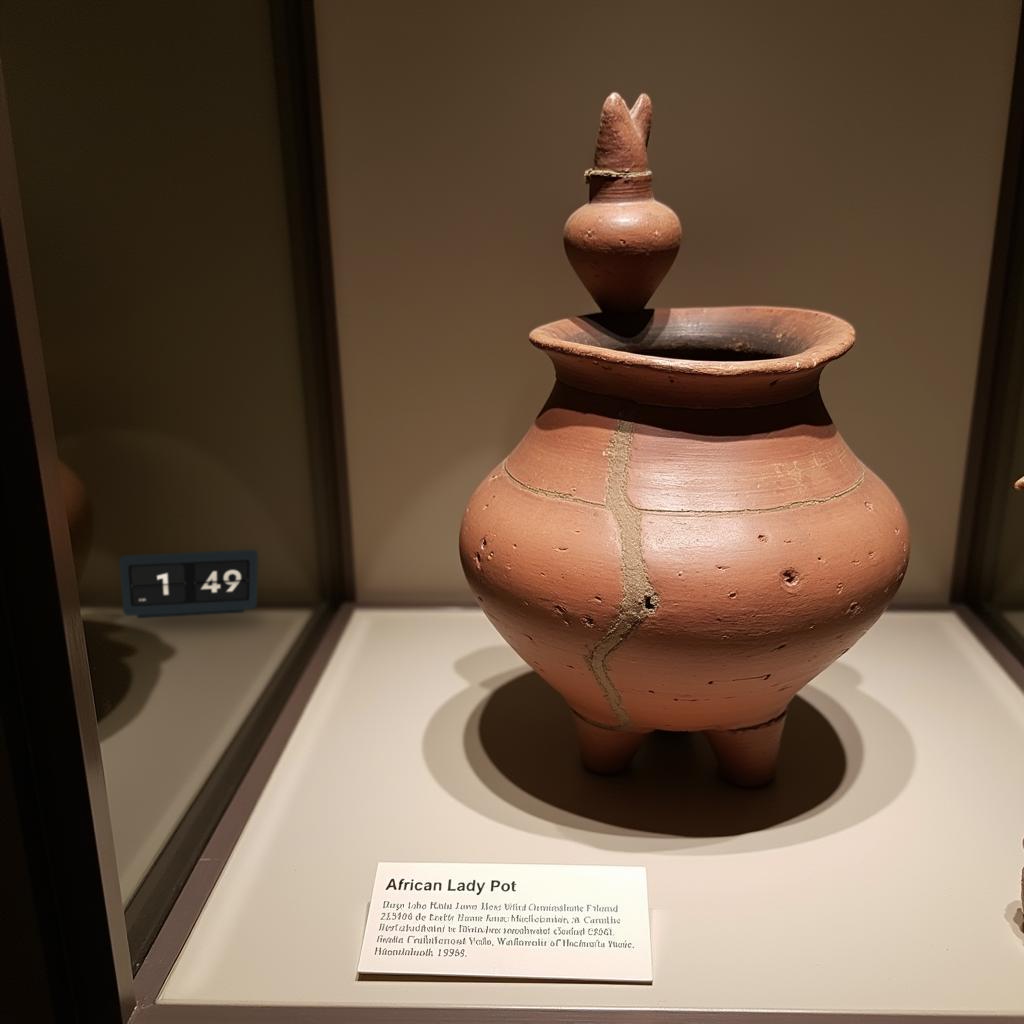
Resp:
1:49
